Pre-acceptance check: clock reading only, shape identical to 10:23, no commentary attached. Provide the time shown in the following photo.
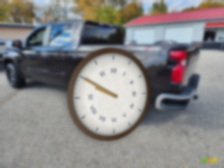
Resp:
9:50
